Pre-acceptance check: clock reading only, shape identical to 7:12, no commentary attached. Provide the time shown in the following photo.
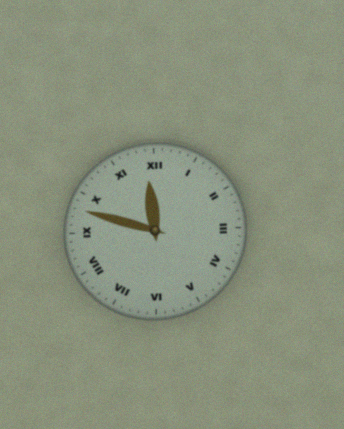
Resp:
11:48
